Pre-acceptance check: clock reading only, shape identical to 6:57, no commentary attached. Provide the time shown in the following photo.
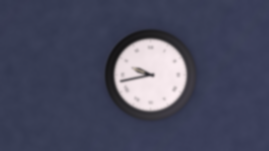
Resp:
9:43
